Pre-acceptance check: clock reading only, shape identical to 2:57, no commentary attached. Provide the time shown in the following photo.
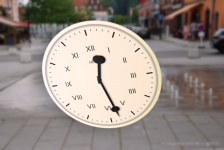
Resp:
12:28
